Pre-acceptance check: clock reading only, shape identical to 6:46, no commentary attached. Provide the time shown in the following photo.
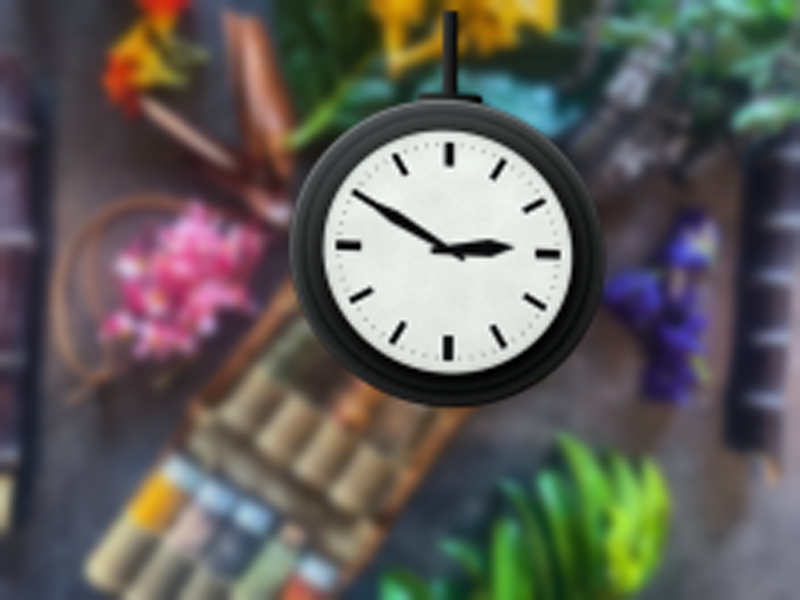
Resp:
2:50
